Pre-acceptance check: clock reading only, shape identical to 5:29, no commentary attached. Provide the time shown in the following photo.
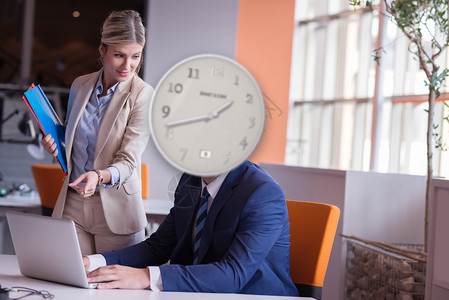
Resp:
1:42
